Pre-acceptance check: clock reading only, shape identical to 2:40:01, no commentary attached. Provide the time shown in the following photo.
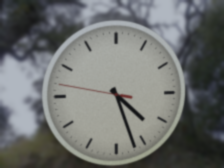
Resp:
4:26:47
